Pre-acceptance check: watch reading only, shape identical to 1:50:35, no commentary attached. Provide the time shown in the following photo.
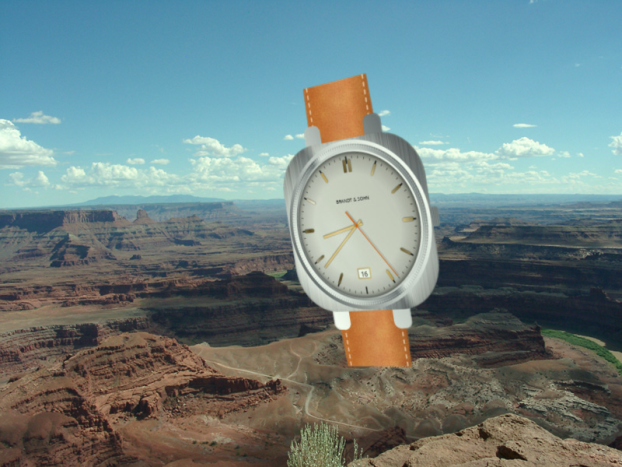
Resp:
8:38:24
